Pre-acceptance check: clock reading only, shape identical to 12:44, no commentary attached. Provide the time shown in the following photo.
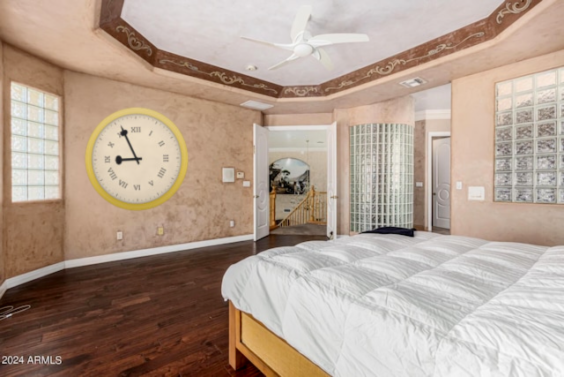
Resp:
8:56
